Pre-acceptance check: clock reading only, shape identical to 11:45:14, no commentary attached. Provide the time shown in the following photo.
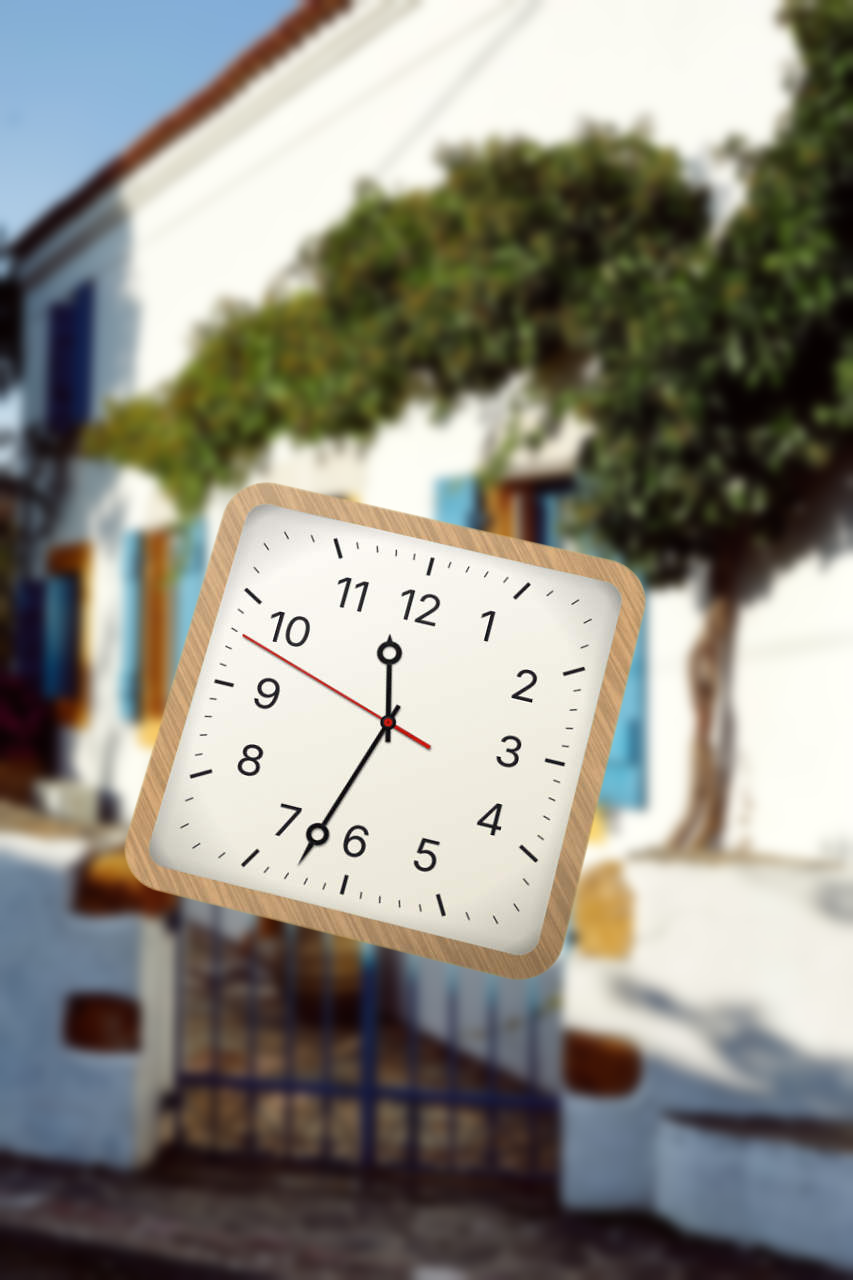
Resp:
11:32:48
